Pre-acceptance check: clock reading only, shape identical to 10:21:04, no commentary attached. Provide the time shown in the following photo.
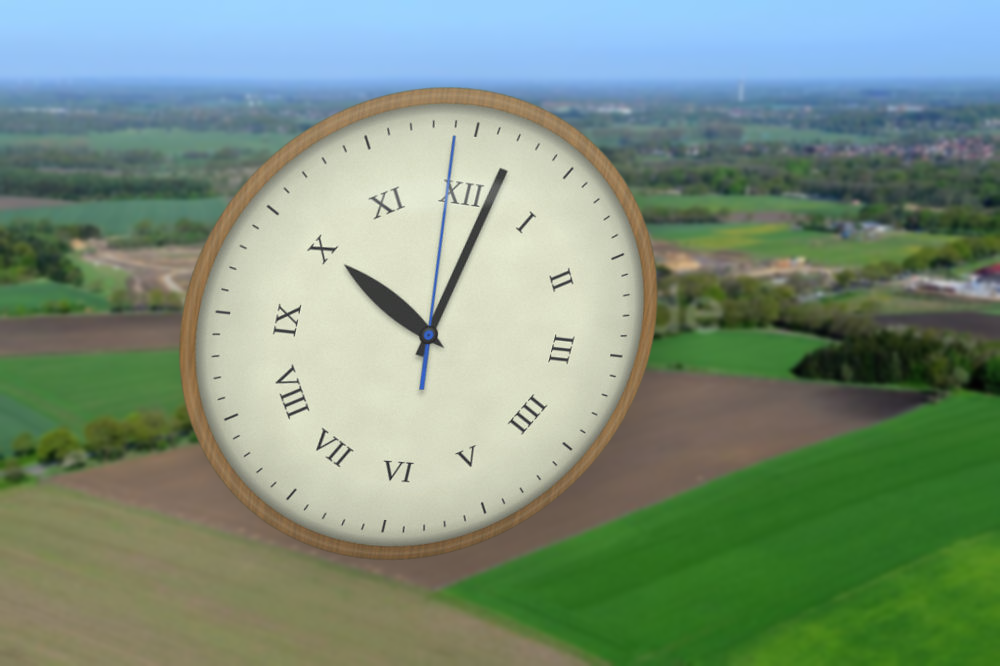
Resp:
10:01:59
